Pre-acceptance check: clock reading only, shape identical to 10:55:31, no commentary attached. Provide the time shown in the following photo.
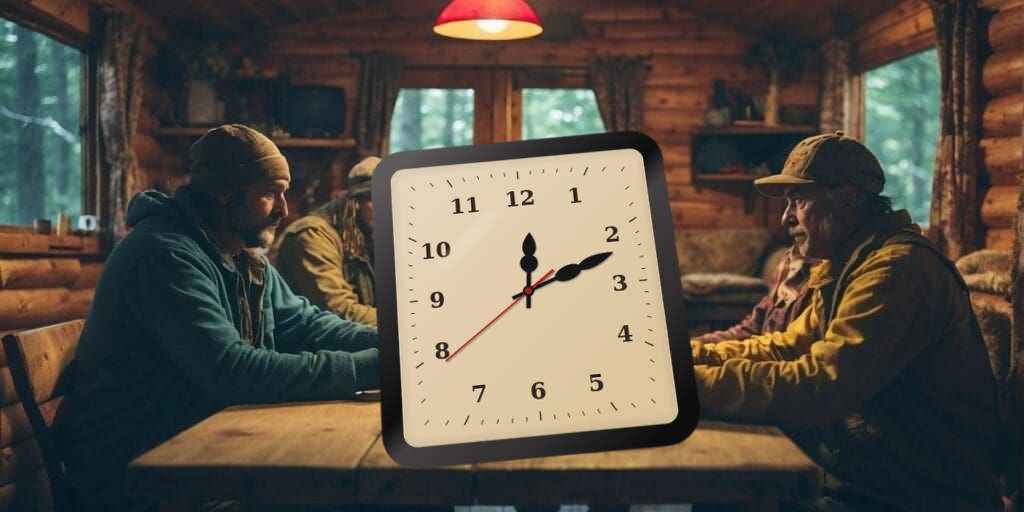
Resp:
12:11:39
